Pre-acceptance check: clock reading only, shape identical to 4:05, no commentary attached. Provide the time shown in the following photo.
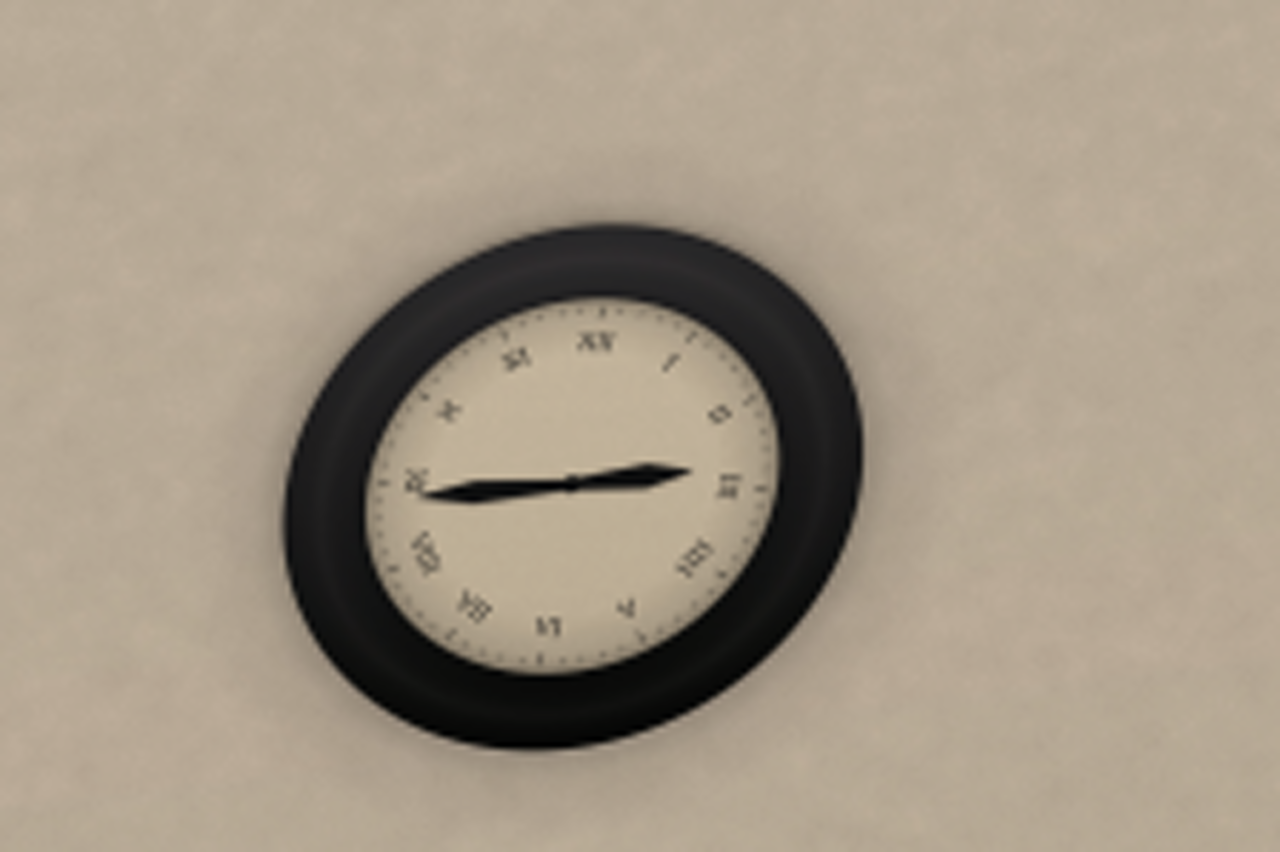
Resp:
2:44
